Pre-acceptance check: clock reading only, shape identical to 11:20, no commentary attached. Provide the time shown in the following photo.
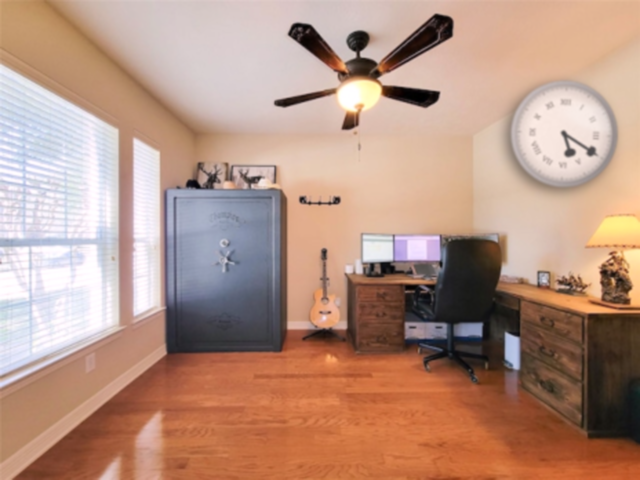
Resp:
5:20
